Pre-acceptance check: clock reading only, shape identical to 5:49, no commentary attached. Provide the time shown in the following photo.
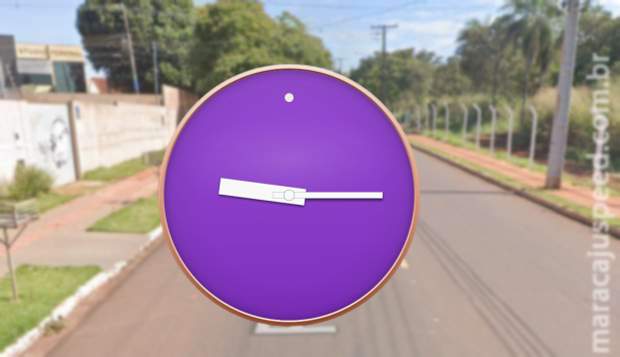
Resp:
9:15
